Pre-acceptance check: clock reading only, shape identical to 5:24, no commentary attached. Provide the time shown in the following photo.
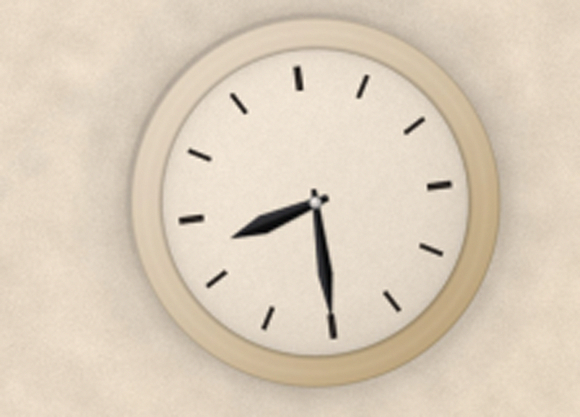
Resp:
8:30
